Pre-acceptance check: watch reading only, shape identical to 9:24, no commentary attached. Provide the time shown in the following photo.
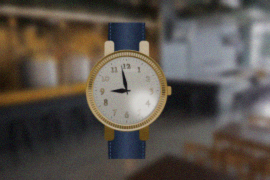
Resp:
8:58
